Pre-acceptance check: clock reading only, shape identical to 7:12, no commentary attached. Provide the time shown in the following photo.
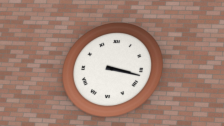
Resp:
3:17
